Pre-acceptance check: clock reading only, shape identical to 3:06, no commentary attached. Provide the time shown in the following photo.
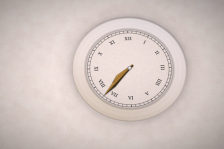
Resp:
7:37
